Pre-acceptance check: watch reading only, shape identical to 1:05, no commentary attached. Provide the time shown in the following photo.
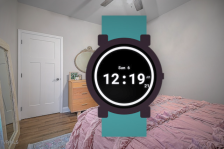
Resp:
12:19
